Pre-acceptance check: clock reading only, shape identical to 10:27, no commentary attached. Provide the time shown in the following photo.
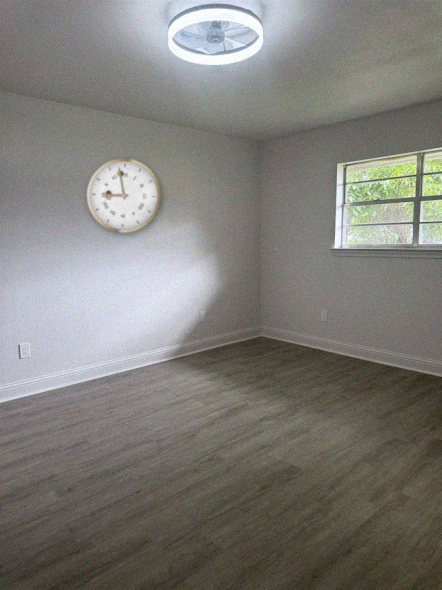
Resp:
8:58
